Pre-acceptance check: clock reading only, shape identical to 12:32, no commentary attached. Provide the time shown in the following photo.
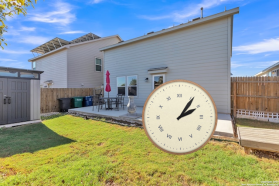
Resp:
2:06
